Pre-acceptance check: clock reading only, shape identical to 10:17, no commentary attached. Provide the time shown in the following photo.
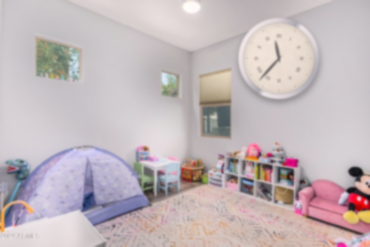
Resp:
11:37
